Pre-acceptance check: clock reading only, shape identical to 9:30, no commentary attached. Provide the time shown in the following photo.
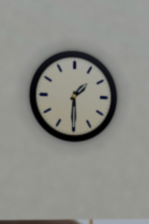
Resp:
1:30
